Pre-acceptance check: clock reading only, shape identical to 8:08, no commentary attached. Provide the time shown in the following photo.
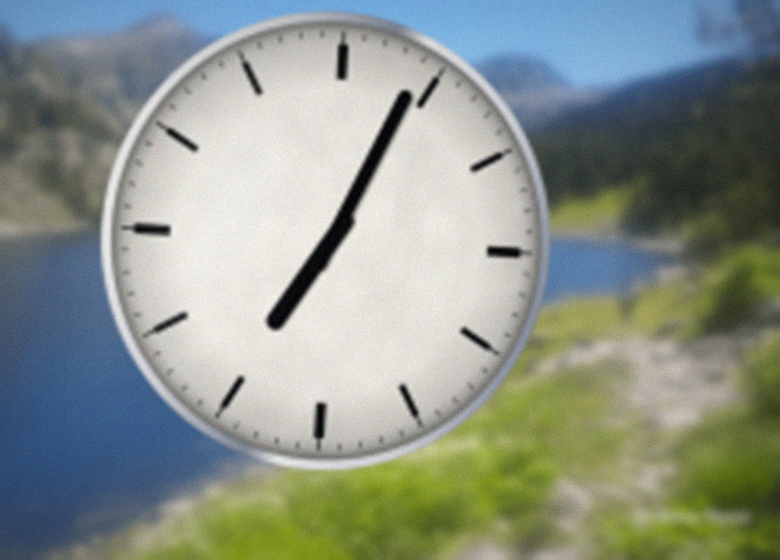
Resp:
7:04
